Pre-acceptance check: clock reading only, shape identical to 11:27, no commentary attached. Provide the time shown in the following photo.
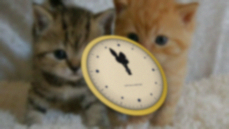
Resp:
11:56
